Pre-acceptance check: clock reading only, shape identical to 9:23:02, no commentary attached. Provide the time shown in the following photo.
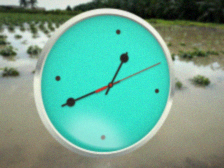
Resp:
12:40:10
